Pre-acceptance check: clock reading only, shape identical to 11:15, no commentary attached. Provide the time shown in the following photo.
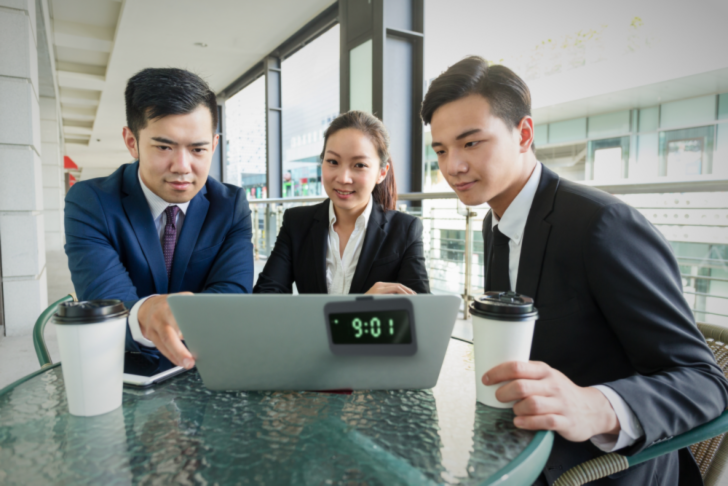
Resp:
9:01
